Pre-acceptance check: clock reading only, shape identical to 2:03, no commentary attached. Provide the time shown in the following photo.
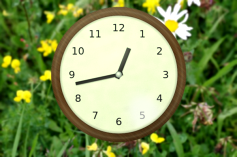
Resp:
12:43
